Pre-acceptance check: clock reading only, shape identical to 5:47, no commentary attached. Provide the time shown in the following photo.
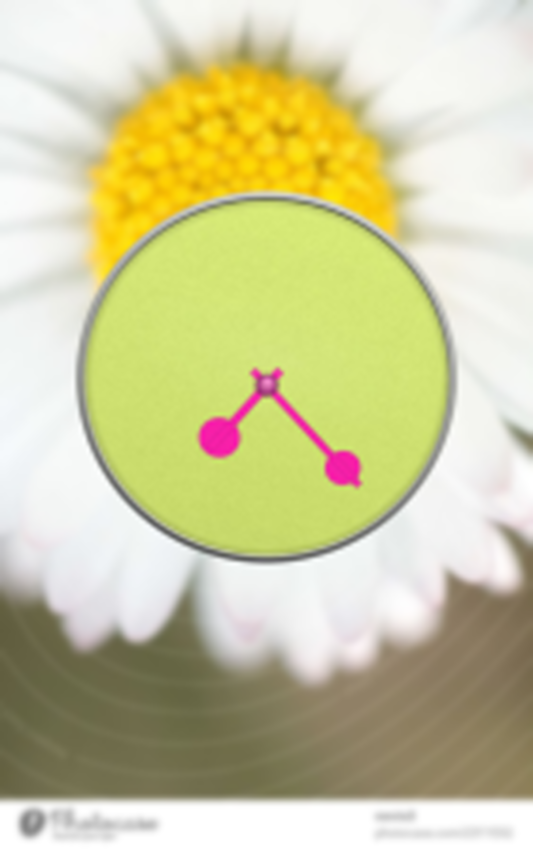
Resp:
7:23
